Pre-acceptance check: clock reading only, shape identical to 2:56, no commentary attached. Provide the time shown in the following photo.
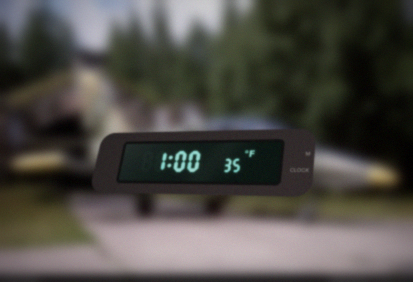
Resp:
1:00
